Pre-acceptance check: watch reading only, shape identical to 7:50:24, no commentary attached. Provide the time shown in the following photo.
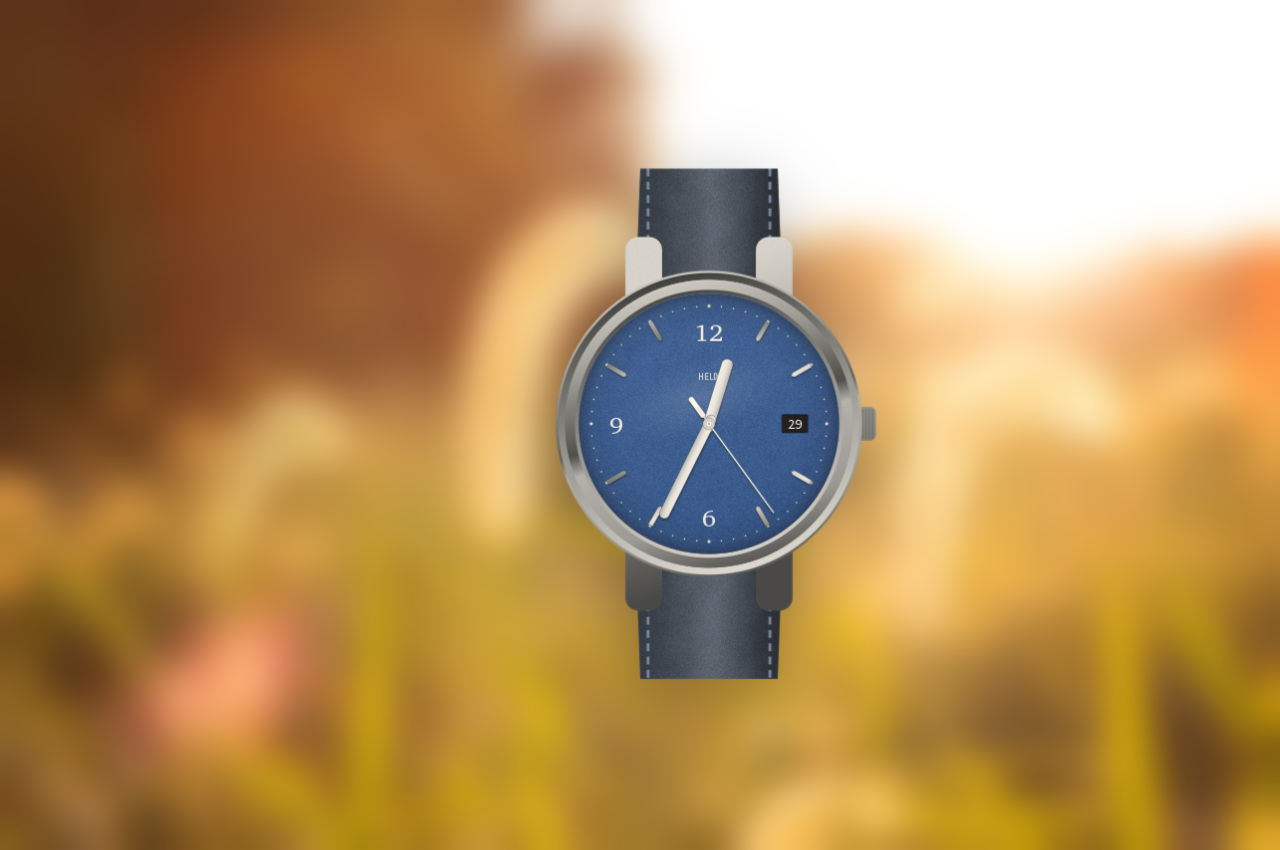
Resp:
12:34:24
